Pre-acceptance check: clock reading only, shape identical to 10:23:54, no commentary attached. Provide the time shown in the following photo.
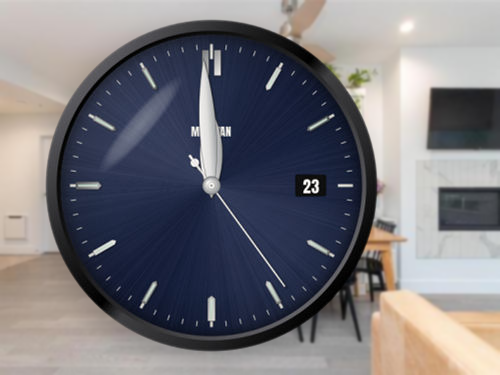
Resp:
11:59:24
